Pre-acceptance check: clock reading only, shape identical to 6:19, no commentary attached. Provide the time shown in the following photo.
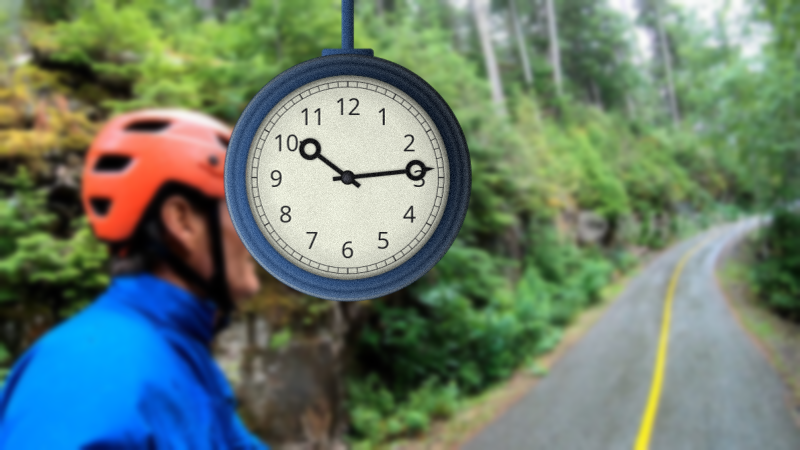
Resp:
10:14
